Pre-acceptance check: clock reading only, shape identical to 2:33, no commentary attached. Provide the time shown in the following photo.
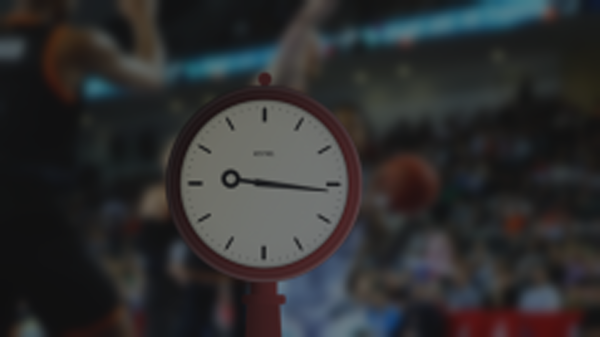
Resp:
9:16
